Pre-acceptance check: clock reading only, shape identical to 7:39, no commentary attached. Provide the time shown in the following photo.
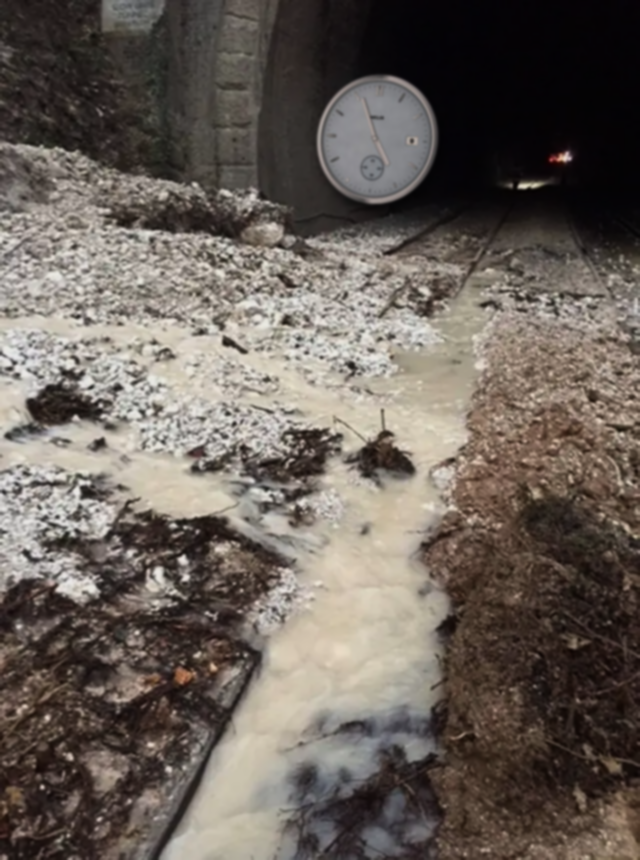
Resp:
4:56
